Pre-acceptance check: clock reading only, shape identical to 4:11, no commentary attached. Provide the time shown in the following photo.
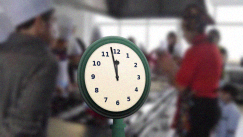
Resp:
11:58
